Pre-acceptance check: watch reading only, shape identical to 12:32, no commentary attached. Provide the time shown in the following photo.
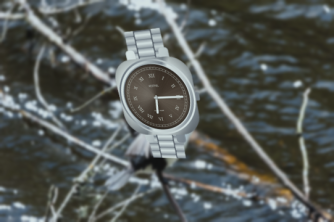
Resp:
6:15
